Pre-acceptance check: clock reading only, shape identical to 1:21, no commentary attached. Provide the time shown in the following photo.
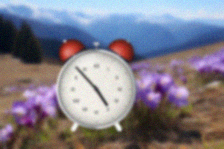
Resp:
4:53
